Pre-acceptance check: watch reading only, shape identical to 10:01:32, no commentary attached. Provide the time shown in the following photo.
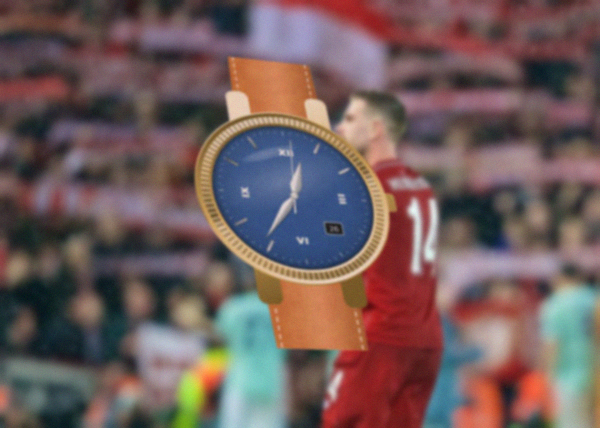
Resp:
12:36:01
